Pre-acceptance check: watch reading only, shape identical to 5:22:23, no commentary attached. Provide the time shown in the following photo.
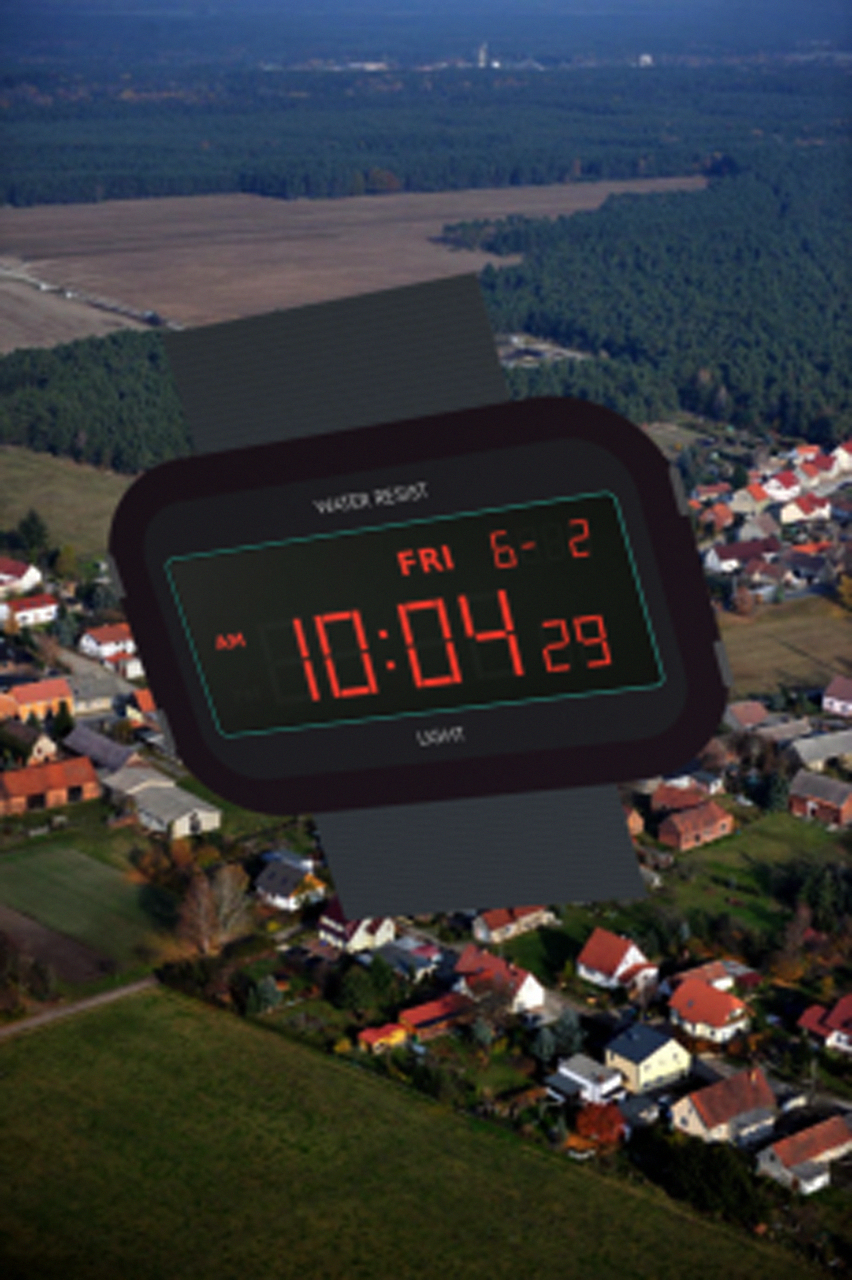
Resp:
10:04:29
